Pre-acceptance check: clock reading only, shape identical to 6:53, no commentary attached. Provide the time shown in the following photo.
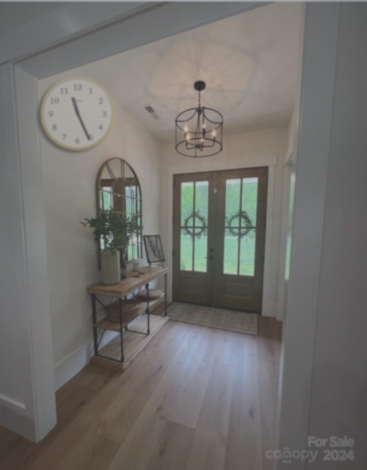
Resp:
11:26
